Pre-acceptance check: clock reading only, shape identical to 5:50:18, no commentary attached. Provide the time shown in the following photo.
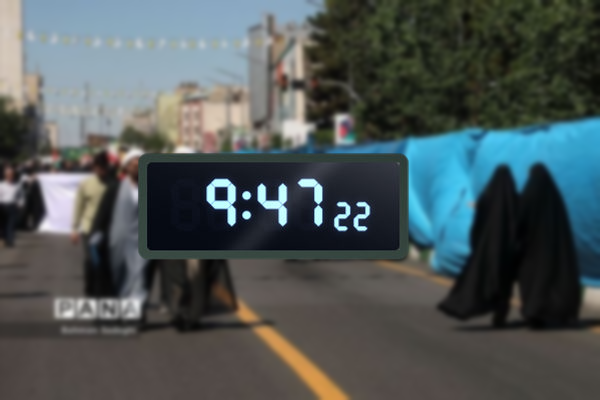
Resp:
9:47:22
